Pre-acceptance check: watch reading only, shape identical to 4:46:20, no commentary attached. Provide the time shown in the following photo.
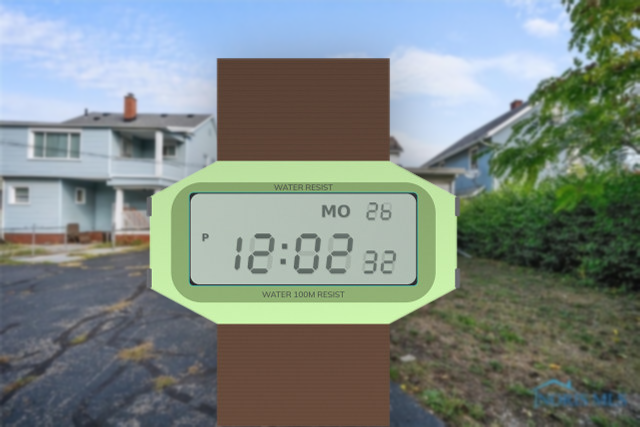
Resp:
12:02:32
